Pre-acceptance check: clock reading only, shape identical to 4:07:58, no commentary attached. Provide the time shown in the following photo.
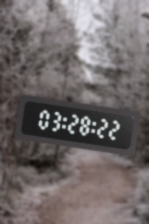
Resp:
3:28:22
